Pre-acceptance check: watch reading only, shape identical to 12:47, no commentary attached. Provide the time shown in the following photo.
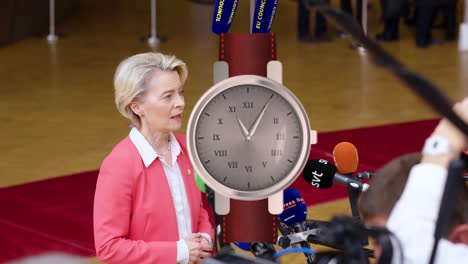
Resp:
11:05
